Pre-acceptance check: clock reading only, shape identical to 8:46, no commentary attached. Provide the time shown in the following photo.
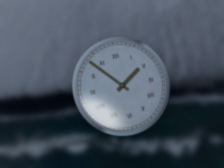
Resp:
1:53
